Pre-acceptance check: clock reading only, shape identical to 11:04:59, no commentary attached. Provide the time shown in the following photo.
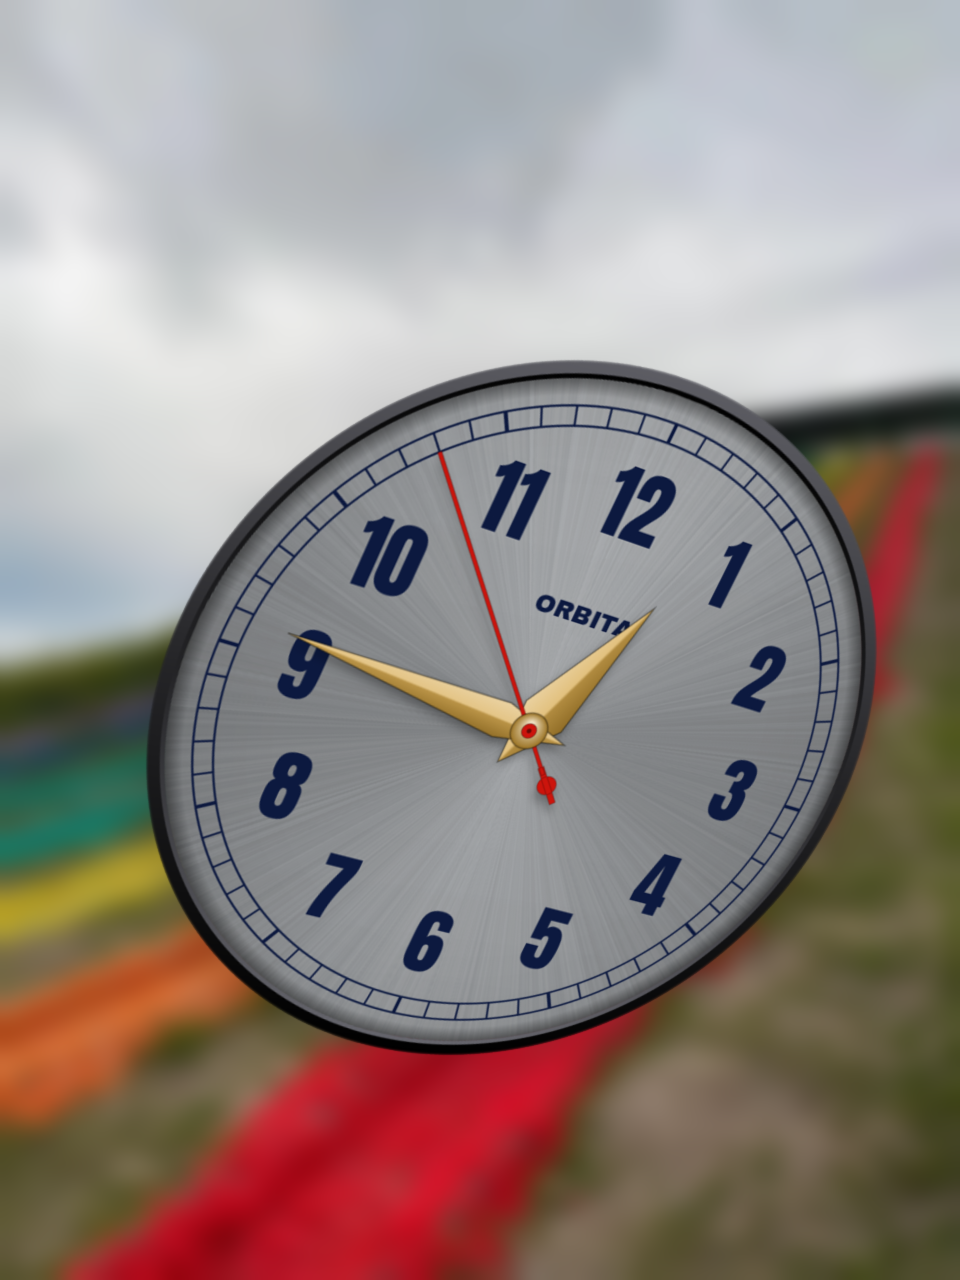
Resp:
12:45:53
